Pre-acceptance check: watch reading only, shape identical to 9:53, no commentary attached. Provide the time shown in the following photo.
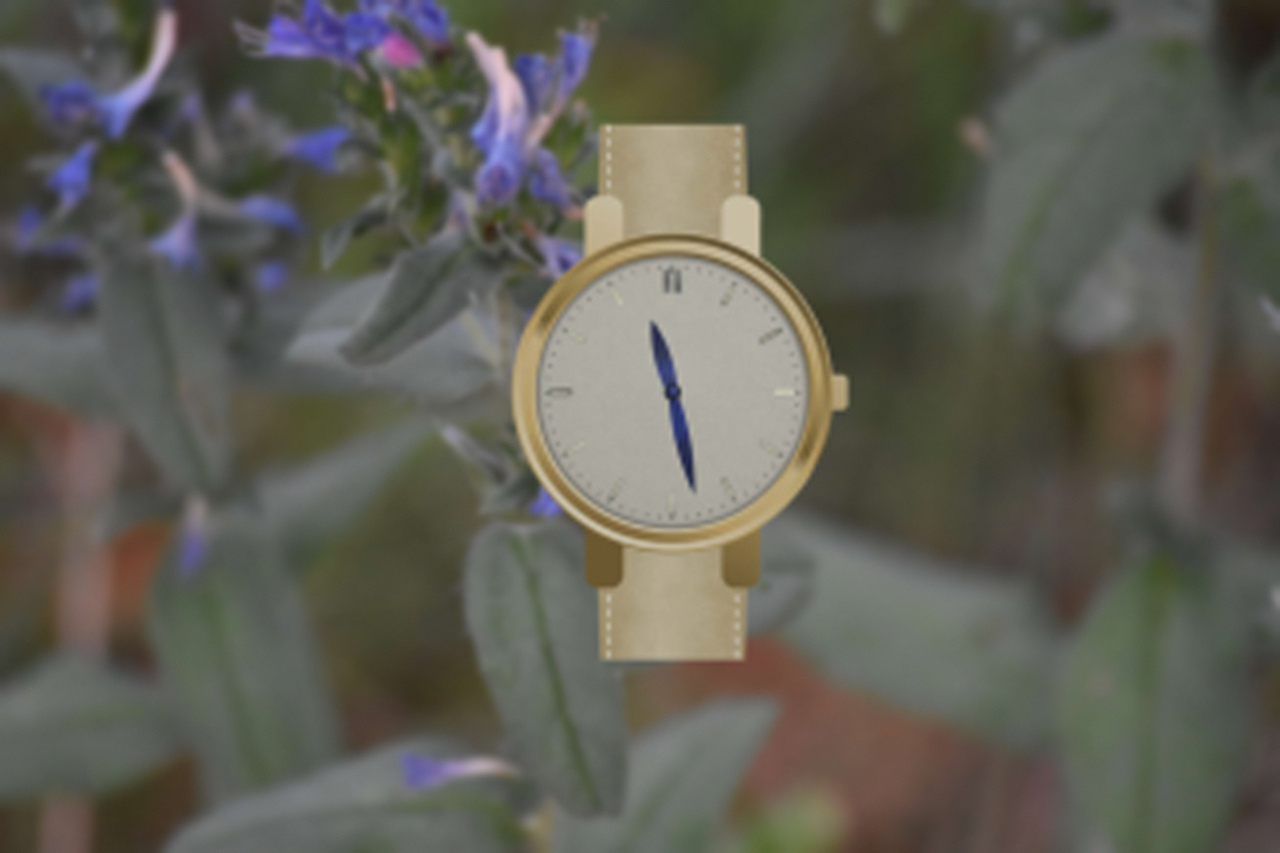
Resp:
11:28
